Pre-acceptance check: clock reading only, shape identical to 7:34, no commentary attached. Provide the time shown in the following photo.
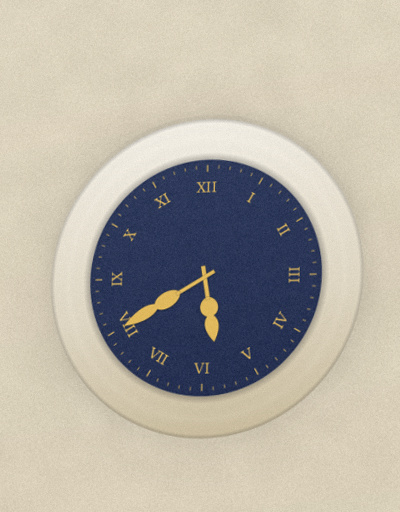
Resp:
5:40
